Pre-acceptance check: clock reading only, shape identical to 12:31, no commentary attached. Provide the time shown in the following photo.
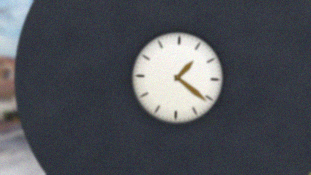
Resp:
1:21
